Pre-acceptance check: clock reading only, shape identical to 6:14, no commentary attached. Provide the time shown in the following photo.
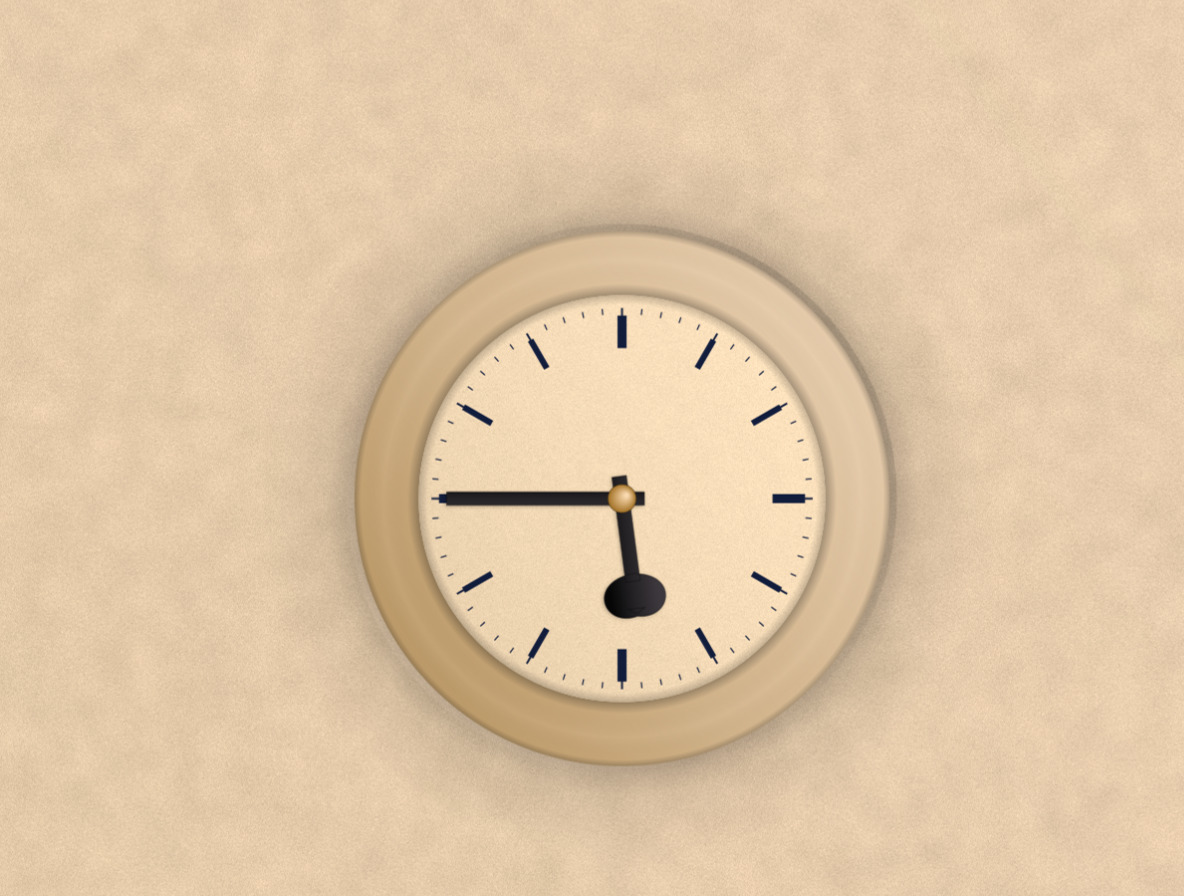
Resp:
5:45
